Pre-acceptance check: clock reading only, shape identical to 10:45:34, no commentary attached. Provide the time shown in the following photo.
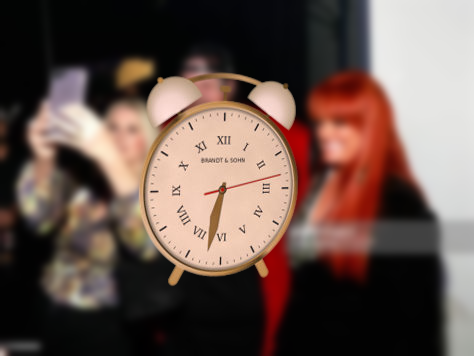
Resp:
6:32:13
